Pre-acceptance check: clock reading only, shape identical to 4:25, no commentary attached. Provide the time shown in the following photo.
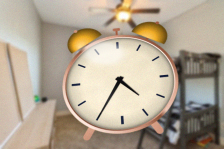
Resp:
4:35
